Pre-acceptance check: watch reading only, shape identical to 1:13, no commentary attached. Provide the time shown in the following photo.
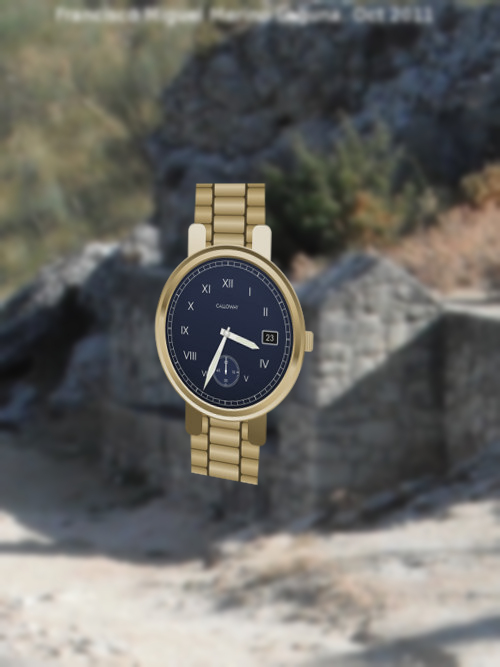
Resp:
3:34
